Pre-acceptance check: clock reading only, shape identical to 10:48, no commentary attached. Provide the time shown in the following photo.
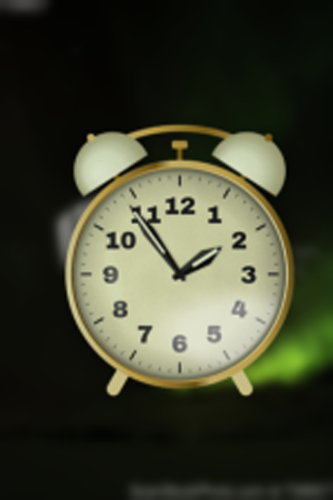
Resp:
1:54
